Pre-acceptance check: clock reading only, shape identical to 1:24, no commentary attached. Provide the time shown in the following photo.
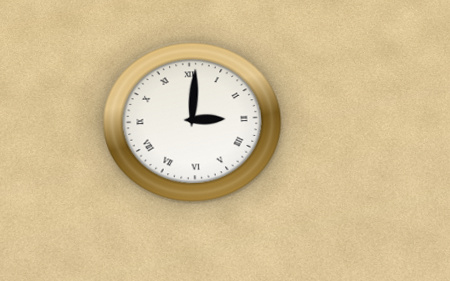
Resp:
3:01
